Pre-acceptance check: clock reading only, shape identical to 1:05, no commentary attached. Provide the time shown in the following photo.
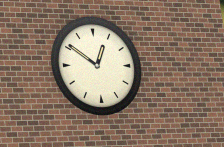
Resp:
12:51
